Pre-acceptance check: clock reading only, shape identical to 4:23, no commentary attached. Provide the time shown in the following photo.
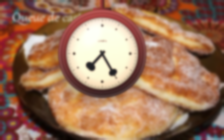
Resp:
7:25
